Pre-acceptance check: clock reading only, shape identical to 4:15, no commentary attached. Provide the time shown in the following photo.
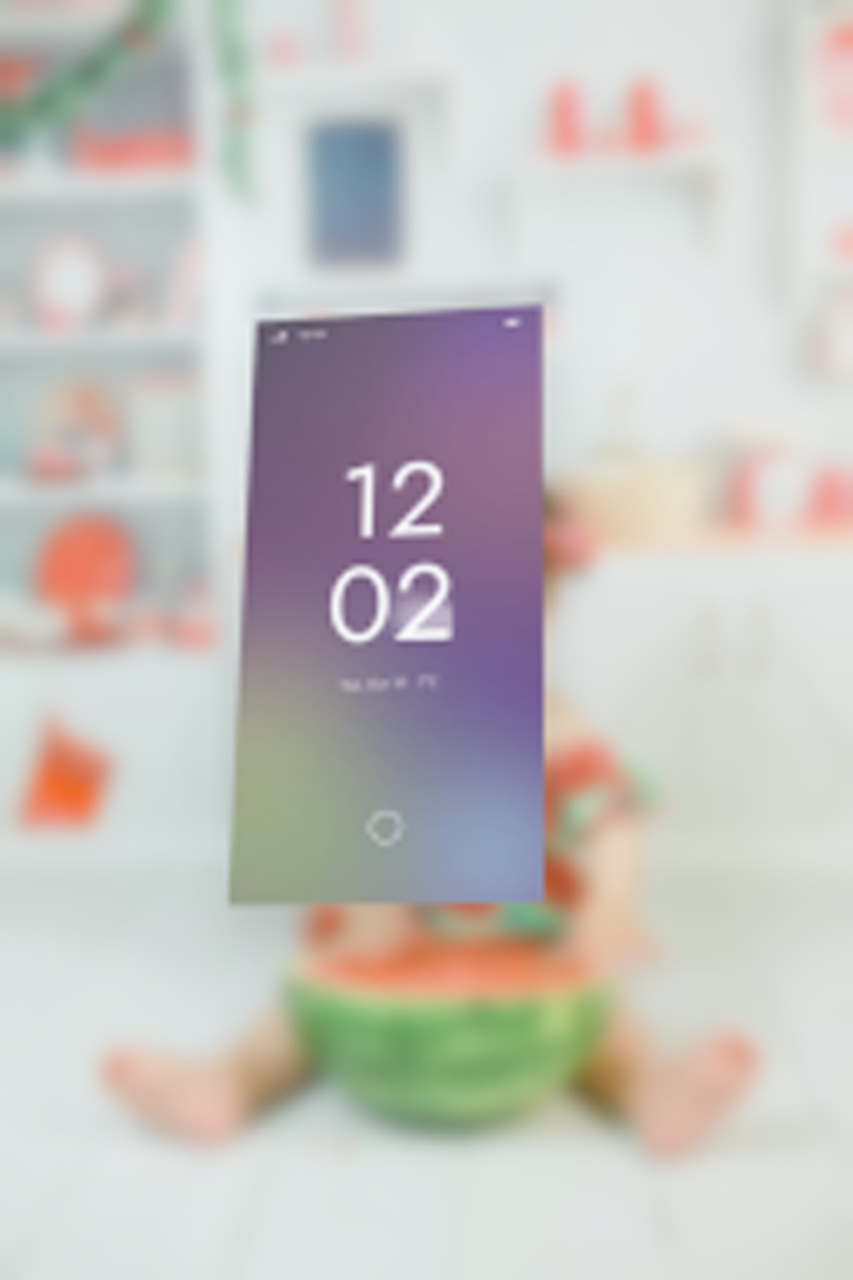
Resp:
12:02
